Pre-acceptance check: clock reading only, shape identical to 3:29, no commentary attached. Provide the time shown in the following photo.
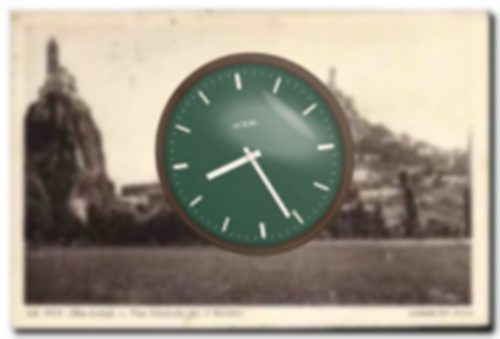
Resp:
8:26
